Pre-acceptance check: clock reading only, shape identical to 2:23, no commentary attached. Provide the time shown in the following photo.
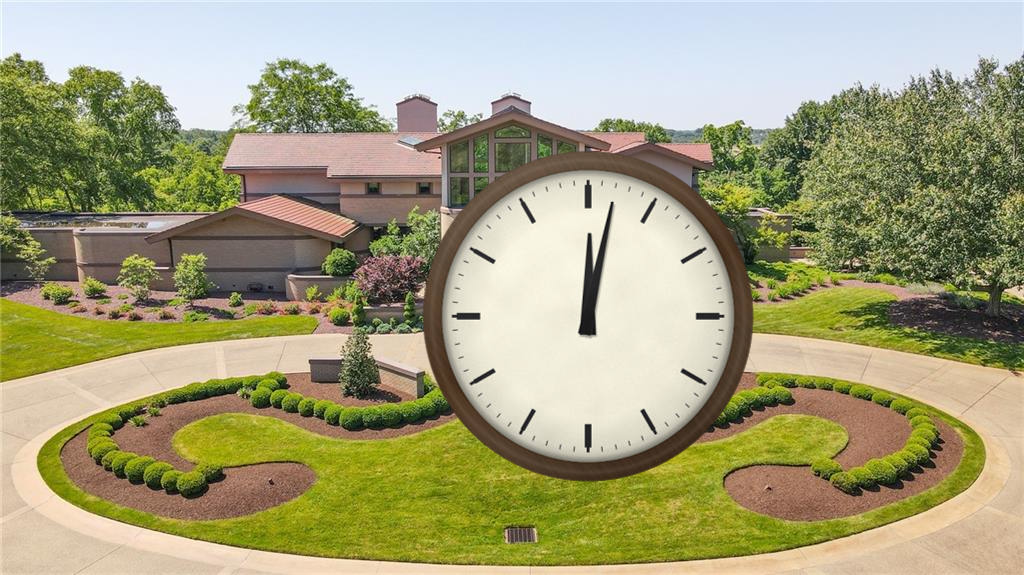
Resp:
12:02
